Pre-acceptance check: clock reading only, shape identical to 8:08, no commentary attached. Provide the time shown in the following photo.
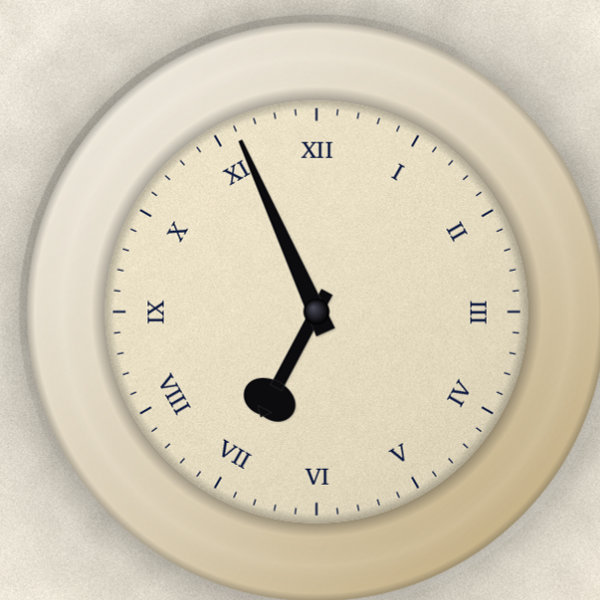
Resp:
6:56
